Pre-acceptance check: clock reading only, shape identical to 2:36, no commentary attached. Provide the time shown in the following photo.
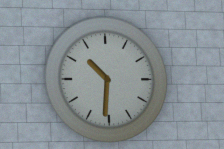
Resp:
10:31
